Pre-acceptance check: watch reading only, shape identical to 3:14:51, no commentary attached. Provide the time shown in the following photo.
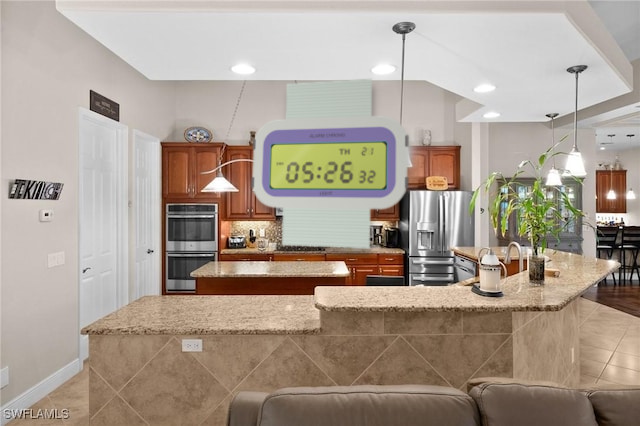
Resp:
5:26:32
